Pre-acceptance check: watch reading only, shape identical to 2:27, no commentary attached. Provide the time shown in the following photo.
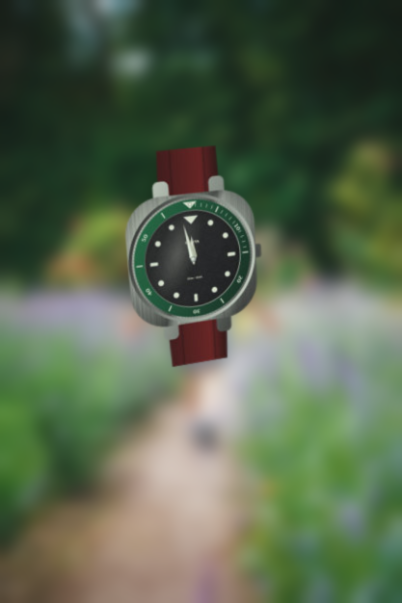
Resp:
11:58
